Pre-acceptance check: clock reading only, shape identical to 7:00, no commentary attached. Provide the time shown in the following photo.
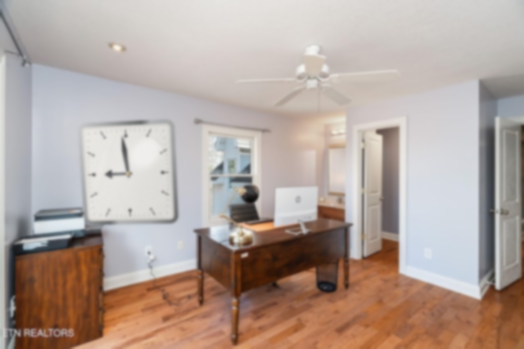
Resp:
8:59
